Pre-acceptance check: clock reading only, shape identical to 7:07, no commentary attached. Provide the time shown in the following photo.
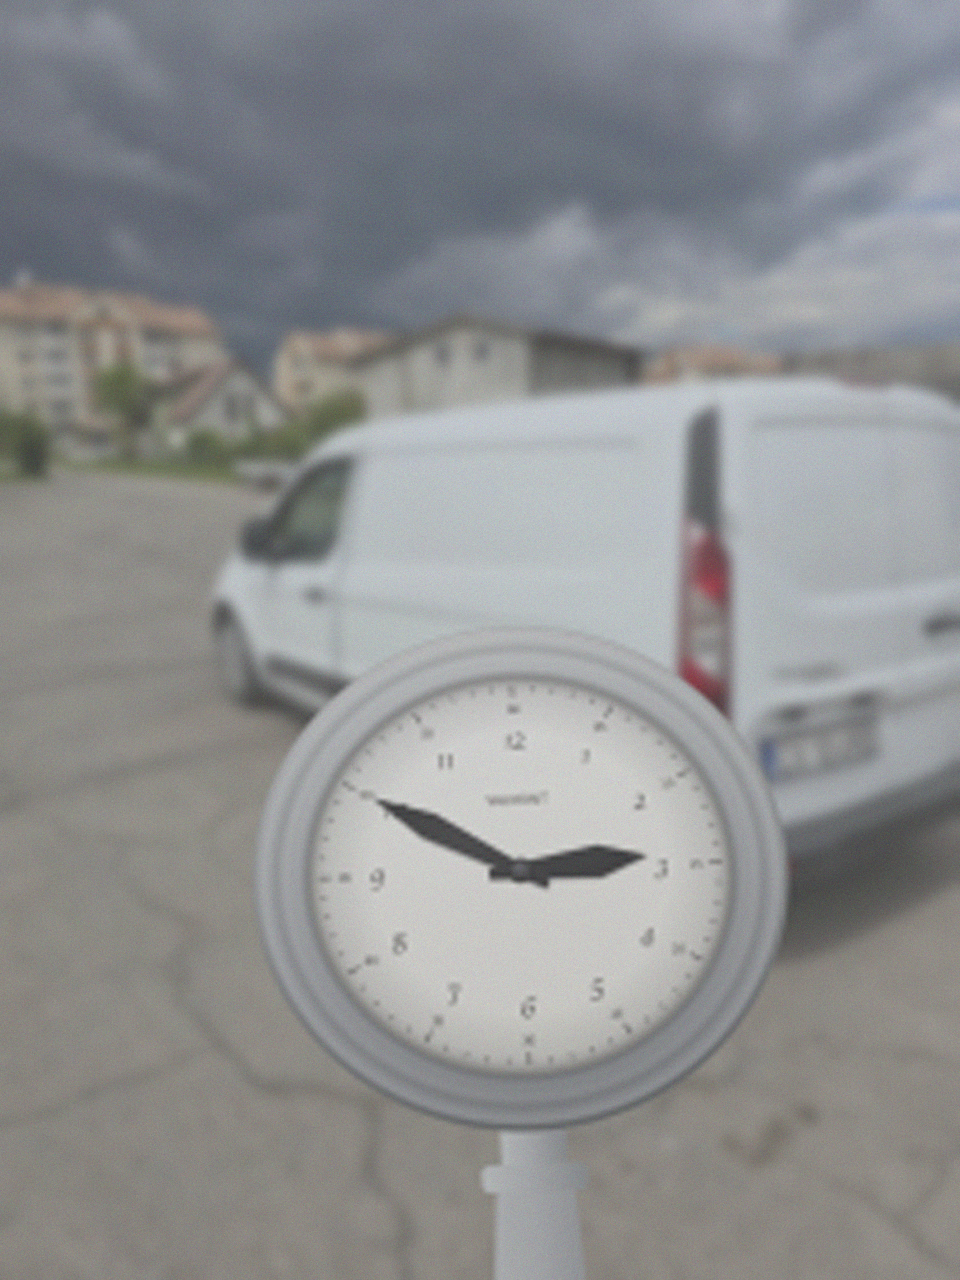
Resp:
2:50
